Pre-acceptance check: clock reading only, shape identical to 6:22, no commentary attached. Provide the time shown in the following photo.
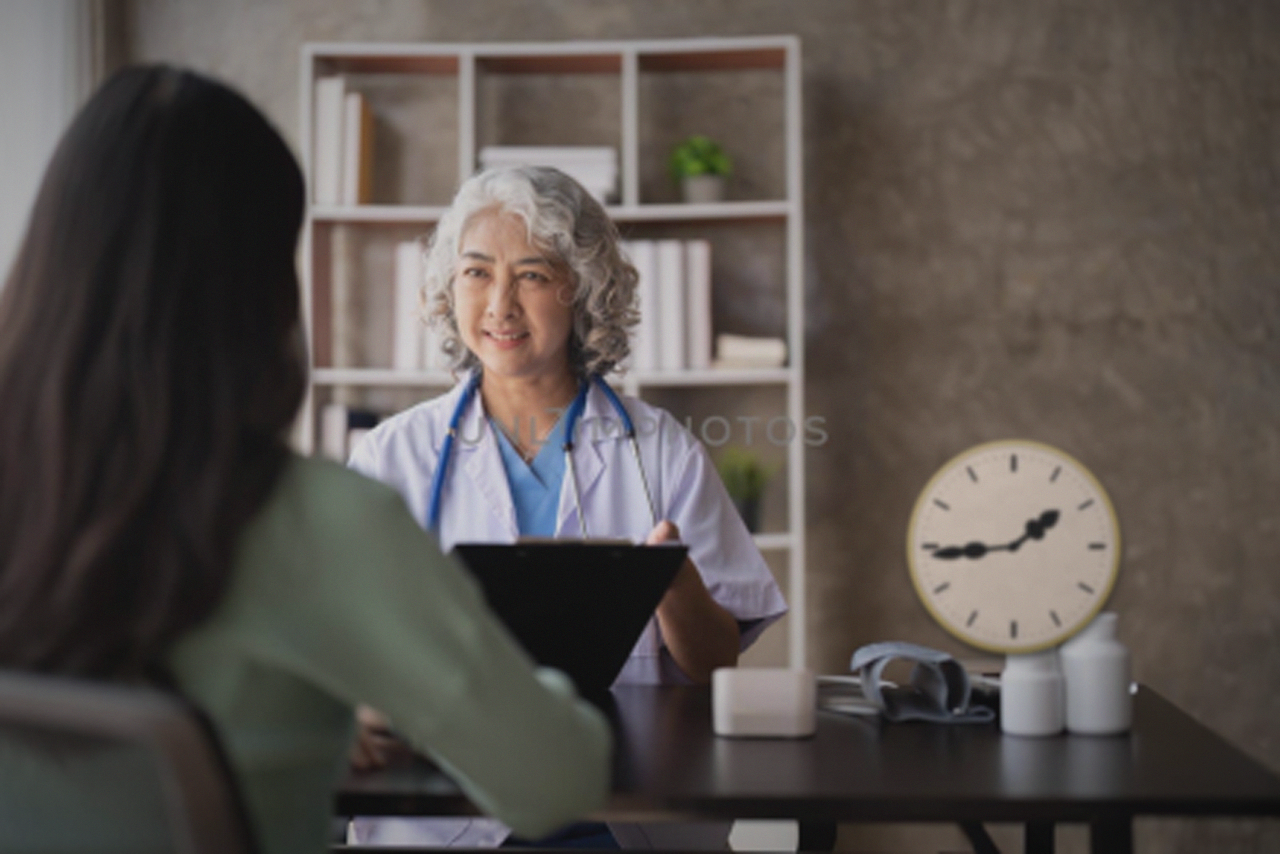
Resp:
1:44
